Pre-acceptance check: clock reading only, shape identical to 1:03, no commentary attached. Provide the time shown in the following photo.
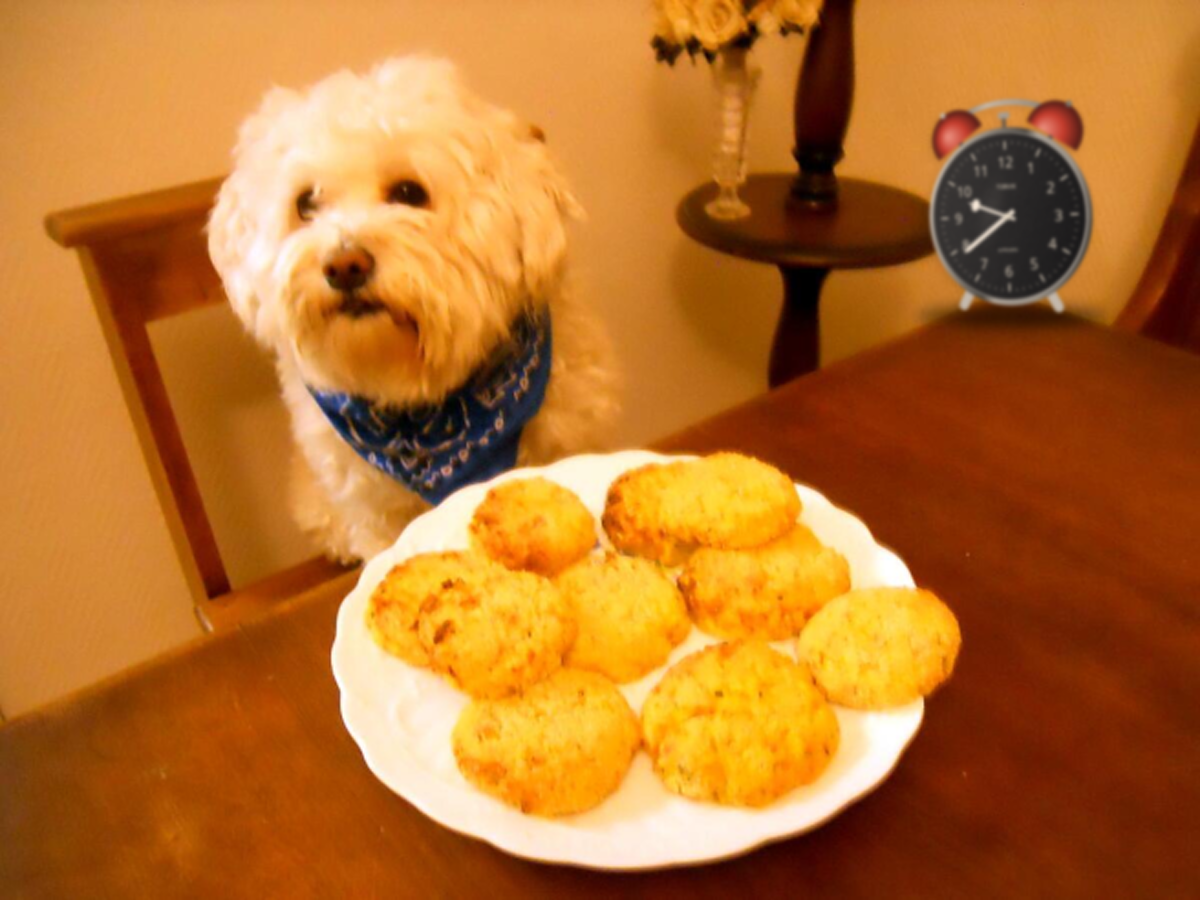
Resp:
9:39
